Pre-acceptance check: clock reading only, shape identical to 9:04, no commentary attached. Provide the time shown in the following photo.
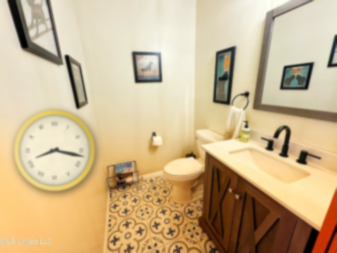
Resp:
8:17
